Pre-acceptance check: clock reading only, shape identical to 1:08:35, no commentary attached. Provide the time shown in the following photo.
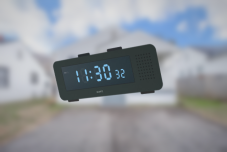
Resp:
11:30:32
